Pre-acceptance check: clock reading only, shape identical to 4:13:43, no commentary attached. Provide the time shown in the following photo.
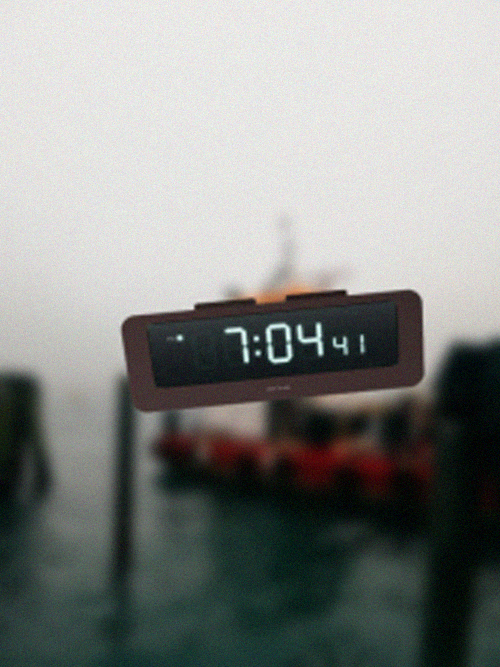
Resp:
7:04:41
